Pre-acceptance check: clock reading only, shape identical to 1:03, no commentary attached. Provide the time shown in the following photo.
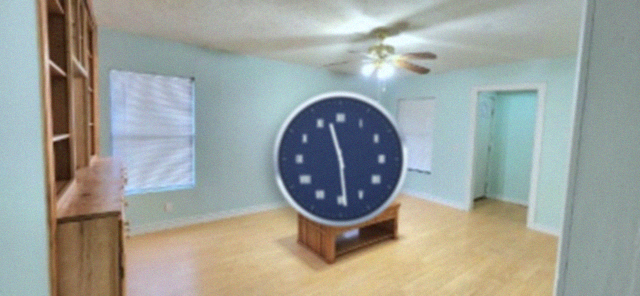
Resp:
11:29
